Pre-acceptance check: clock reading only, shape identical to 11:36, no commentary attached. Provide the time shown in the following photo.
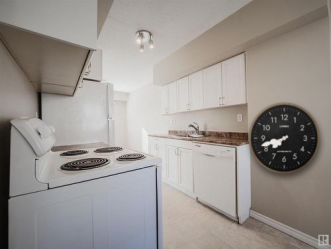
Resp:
7:42
